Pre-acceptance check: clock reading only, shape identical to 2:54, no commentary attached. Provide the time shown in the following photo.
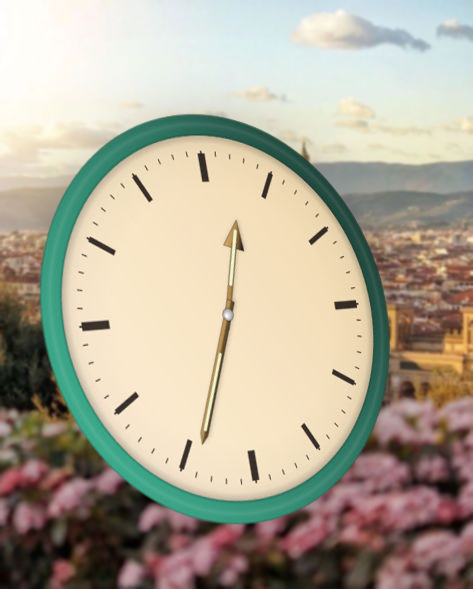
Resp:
12:34
